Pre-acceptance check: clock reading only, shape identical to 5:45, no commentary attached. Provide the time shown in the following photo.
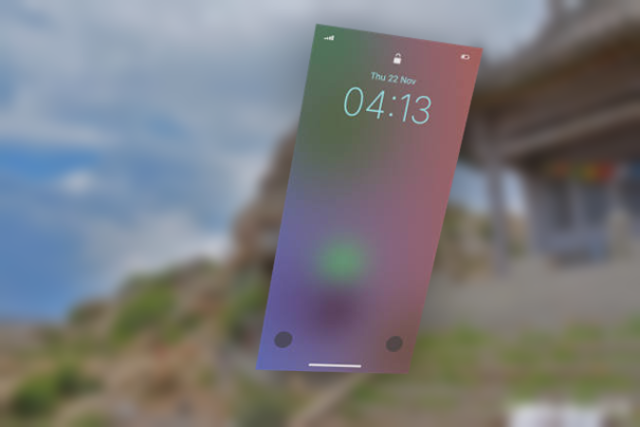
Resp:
4:13
